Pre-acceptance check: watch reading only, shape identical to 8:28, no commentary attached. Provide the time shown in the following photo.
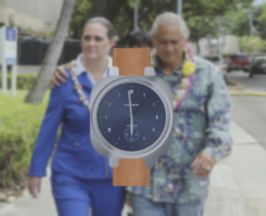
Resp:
5:59
